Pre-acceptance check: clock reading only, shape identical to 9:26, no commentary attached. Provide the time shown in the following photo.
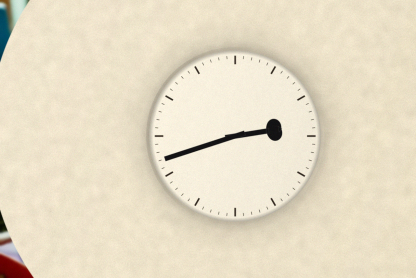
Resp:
2:42
